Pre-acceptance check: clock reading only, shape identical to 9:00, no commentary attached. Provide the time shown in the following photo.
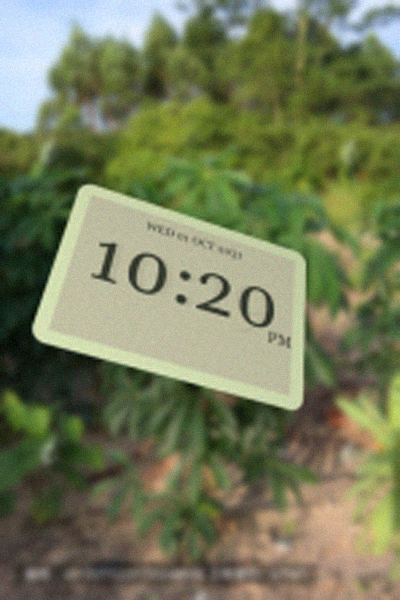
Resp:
10:20
